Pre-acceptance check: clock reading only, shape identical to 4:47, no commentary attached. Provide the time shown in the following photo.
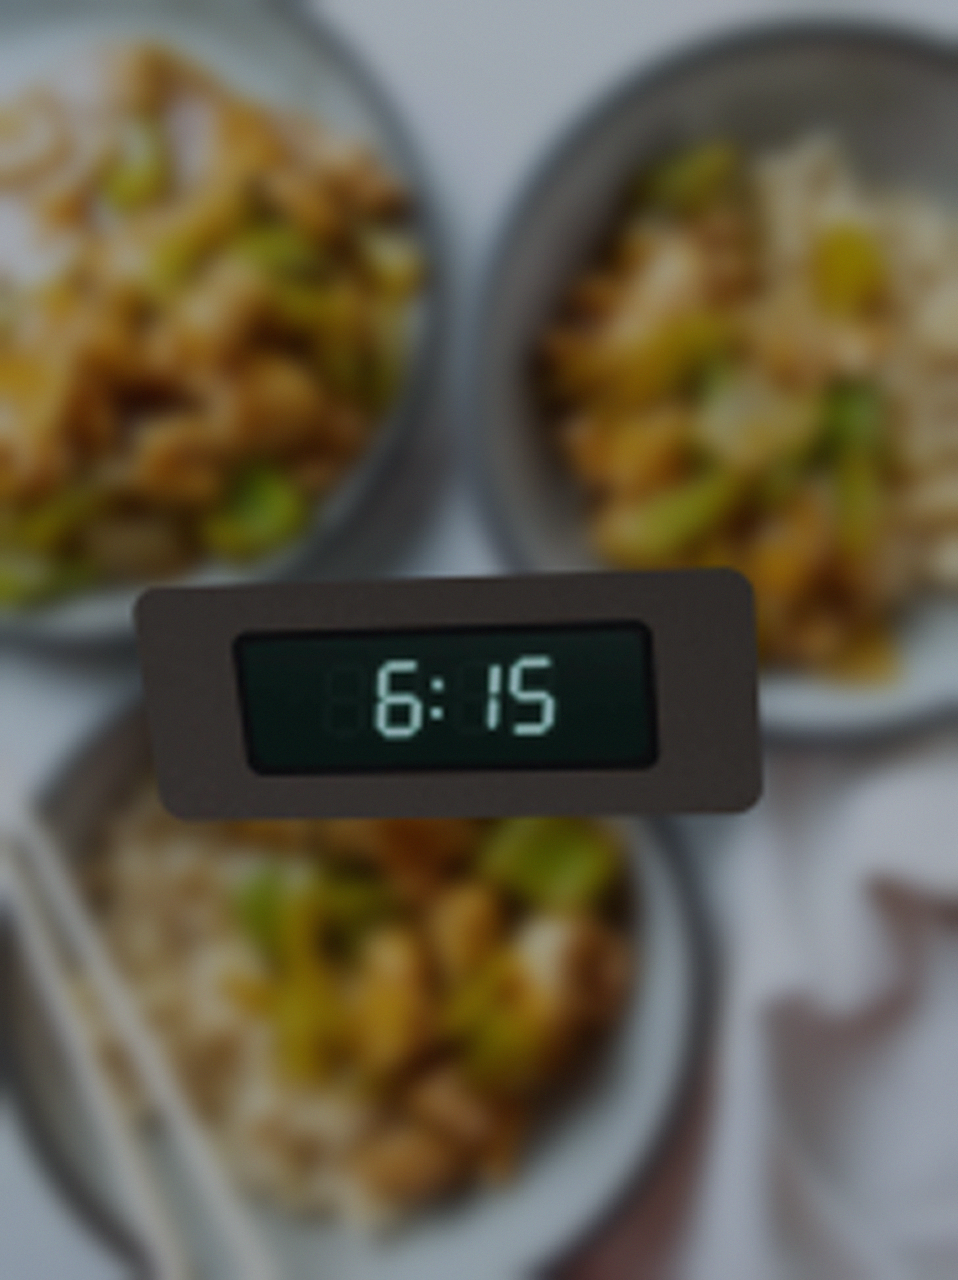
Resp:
6:15
